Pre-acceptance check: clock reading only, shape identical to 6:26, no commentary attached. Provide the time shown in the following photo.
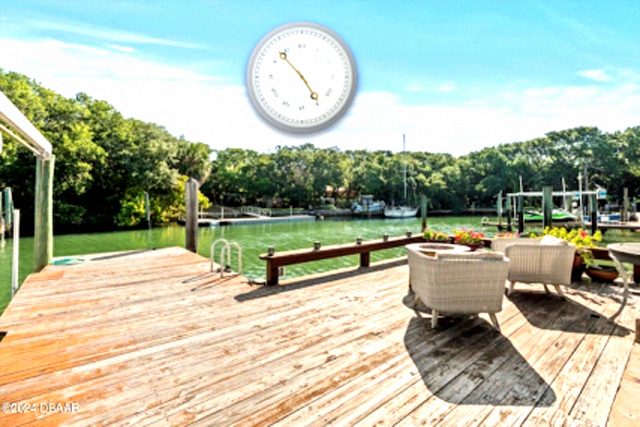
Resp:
4:53
